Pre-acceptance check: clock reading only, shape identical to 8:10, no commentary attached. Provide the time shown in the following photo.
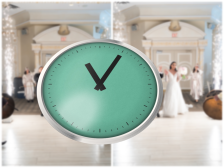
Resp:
11:05
